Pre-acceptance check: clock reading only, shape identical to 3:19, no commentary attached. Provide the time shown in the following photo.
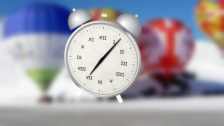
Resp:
7:06
